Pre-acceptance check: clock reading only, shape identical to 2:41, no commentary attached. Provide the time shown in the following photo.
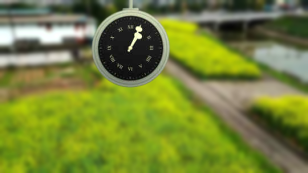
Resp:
1:04
